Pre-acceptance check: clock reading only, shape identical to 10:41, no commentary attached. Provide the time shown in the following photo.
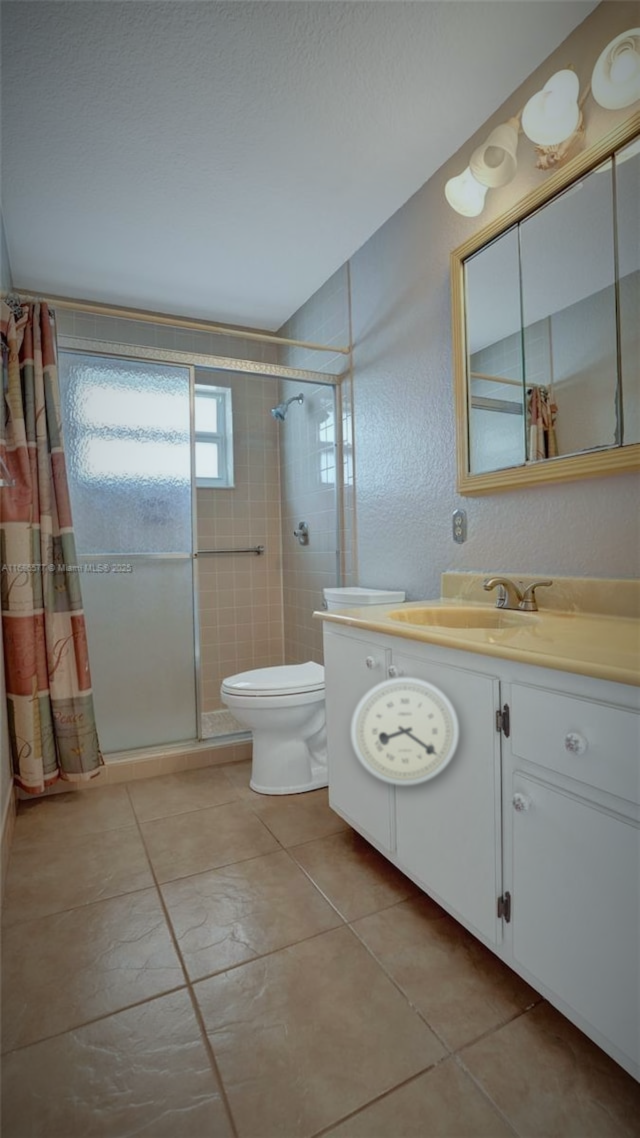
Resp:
8:21
